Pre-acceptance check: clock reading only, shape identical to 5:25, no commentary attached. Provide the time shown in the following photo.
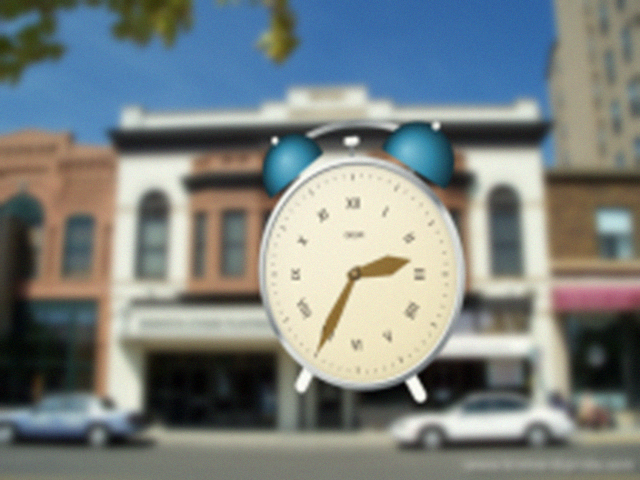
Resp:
2:35
